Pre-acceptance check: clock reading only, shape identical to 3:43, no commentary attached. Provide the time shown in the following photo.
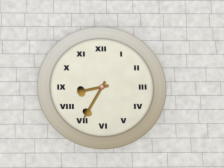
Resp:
8:35
